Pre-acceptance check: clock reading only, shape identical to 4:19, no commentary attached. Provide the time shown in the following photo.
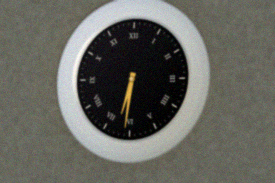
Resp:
6:31
